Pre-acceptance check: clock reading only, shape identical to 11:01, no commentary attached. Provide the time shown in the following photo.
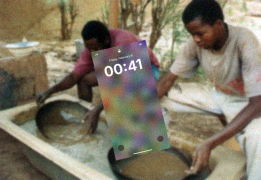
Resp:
0:41
